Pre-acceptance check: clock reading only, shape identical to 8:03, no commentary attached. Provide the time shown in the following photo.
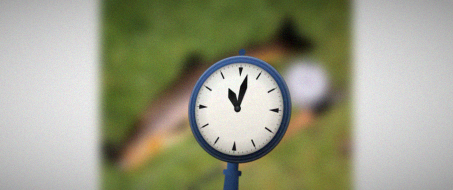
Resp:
11:02
